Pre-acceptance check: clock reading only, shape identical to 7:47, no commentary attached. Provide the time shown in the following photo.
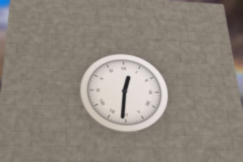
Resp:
12:31
